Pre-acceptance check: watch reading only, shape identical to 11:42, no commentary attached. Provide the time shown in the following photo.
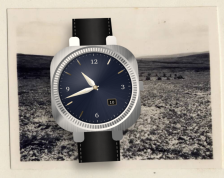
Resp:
10:42
